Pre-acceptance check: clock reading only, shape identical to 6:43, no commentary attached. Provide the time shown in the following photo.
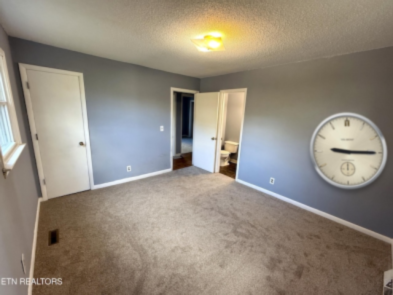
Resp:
9:15
